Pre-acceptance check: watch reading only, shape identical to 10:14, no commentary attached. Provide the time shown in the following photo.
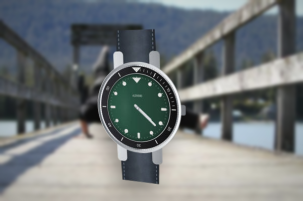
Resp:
4:22
